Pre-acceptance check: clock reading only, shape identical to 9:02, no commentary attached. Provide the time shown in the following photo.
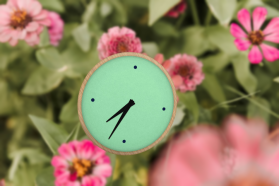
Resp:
7:34
